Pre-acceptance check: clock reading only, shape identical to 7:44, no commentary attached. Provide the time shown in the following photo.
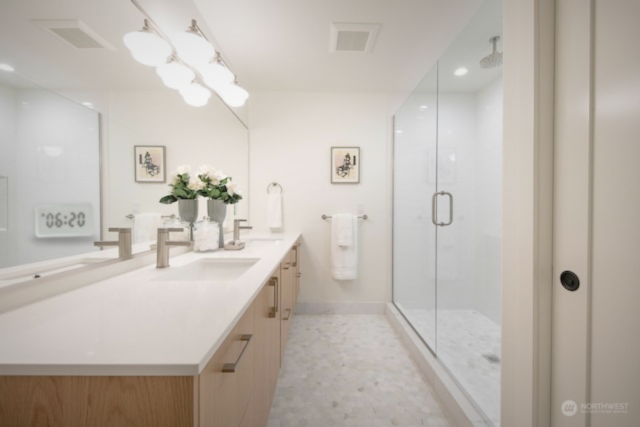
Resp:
6:20
